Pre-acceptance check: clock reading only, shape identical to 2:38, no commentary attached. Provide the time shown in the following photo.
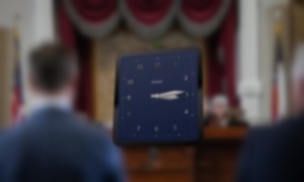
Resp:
3:14
